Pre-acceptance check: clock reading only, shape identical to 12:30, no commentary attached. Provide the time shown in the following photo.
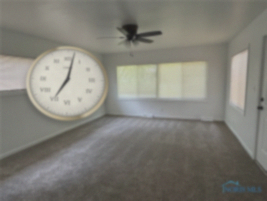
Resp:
7:02
